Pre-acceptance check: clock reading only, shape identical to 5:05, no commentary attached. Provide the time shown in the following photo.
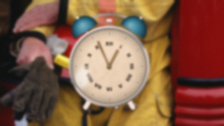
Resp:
12:56
